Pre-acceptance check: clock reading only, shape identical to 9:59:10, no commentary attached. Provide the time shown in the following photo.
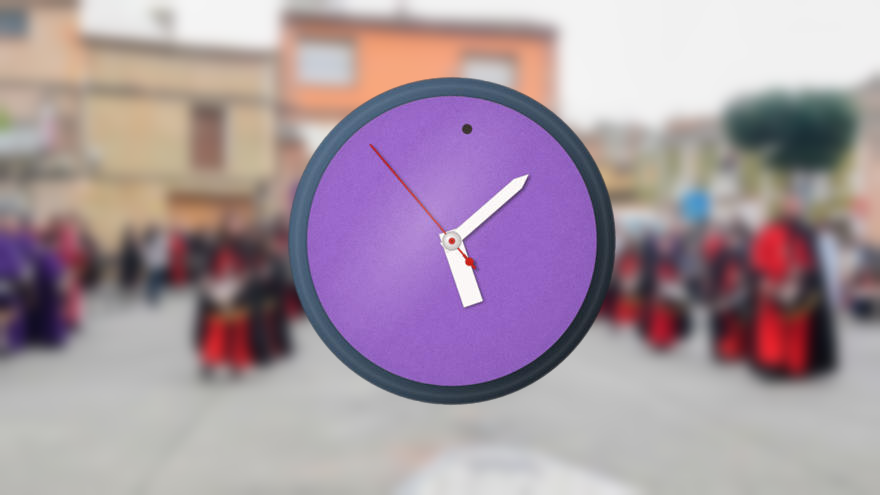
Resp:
5:06:52
